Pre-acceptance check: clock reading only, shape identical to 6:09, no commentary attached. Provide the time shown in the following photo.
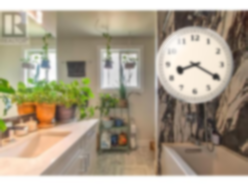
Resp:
8:20
